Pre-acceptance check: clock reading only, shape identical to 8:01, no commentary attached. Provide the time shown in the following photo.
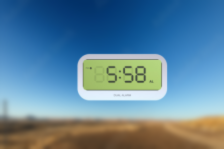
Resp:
5:58
